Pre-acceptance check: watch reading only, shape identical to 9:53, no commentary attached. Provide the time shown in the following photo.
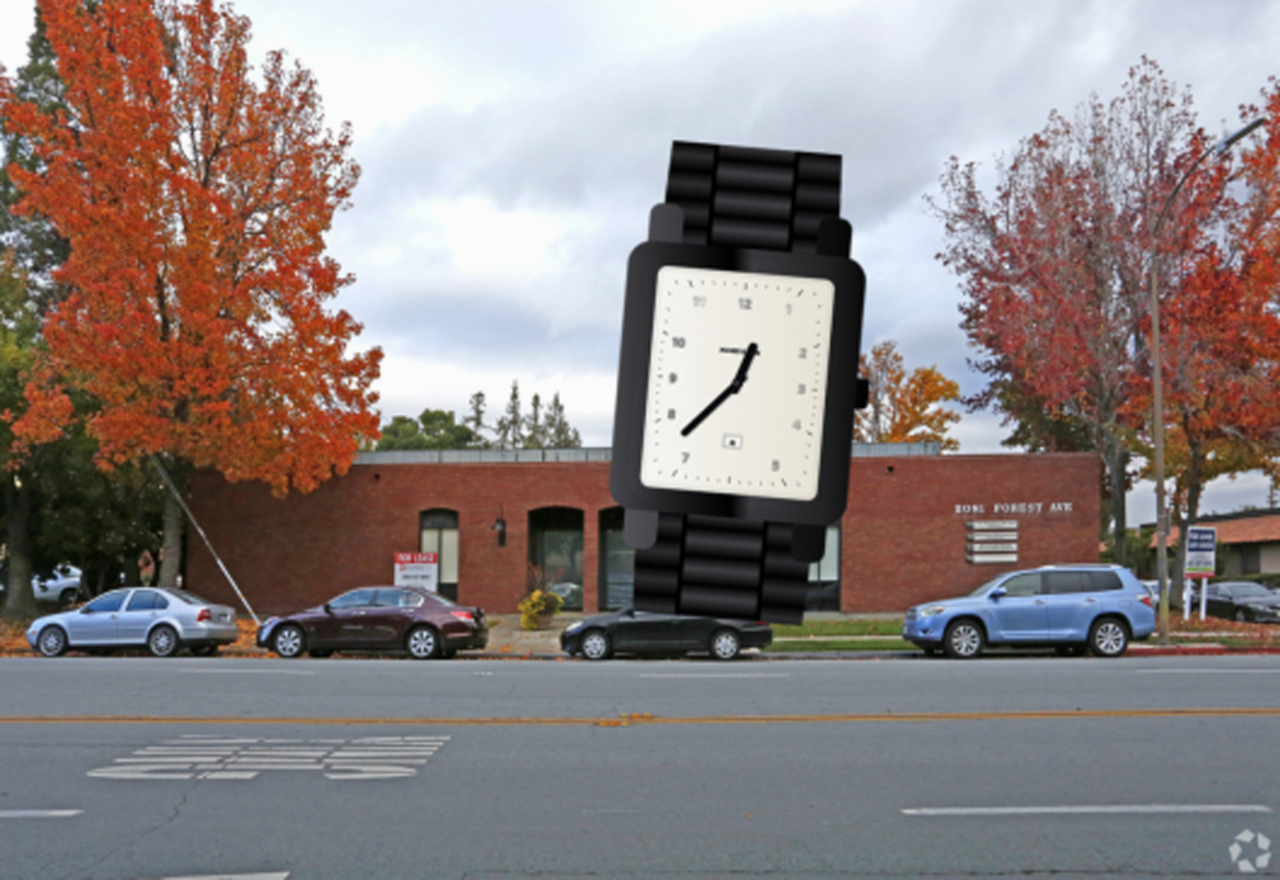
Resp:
12:37
